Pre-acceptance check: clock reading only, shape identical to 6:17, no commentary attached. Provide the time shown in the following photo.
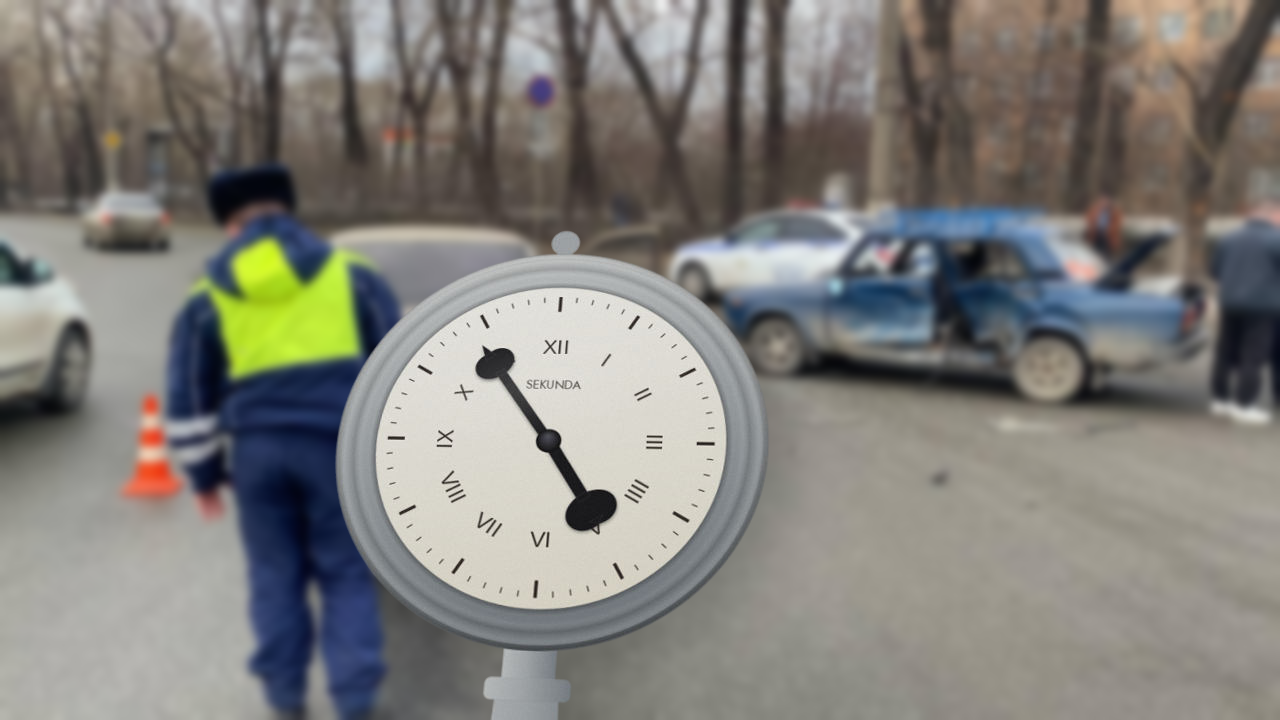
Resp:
4:54
